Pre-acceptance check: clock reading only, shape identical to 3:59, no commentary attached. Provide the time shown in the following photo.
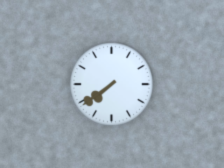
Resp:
7:39
